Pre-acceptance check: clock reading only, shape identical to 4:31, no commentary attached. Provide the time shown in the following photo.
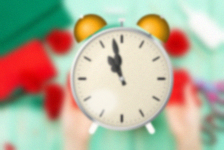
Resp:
10:58
